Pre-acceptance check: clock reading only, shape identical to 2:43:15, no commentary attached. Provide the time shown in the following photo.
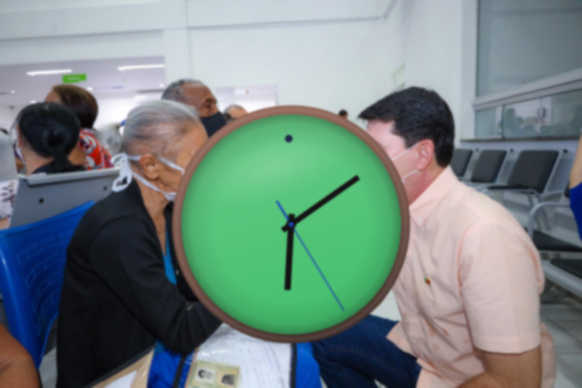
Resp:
6:09:25
